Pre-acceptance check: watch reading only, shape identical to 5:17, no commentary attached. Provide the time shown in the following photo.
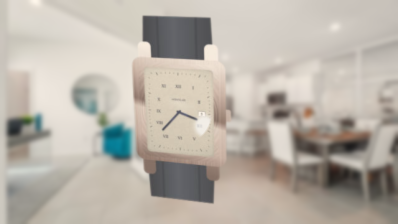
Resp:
3:37
